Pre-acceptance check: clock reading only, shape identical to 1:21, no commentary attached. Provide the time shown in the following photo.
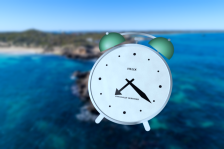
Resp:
7:21
